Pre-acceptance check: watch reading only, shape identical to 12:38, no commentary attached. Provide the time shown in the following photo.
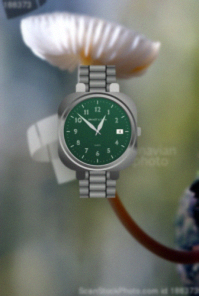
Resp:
12:52
